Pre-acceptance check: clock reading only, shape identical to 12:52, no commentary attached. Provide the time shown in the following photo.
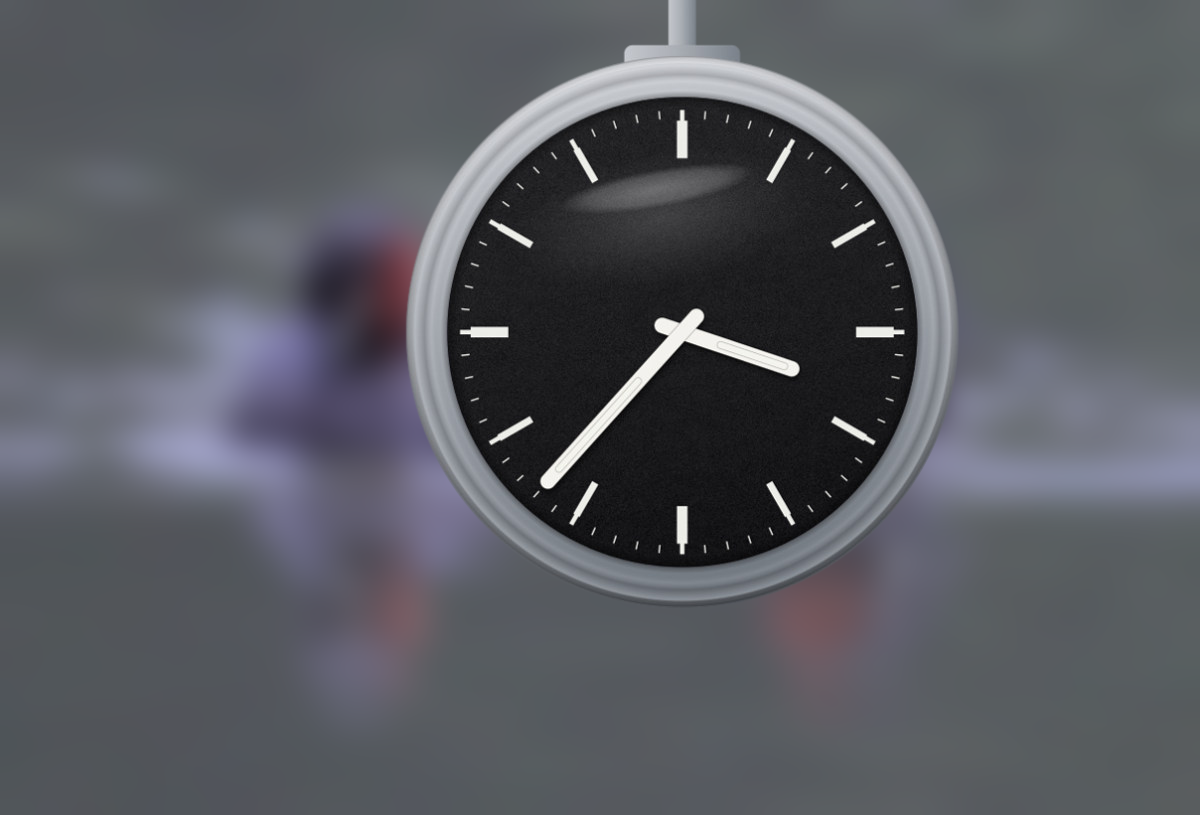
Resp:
3:37
